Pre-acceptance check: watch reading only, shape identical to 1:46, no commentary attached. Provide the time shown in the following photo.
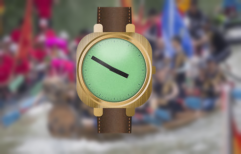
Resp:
3:50
